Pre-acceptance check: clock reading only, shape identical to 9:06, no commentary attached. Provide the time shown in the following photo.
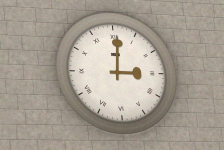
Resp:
3:01
